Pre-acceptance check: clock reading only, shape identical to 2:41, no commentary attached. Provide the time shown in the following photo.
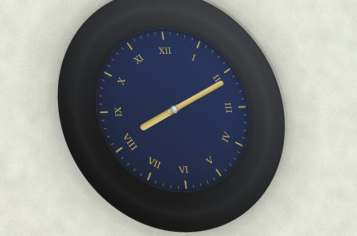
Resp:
8:11
